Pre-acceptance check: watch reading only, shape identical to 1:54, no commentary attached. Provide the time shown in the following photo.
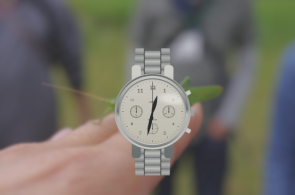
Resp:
12:32
